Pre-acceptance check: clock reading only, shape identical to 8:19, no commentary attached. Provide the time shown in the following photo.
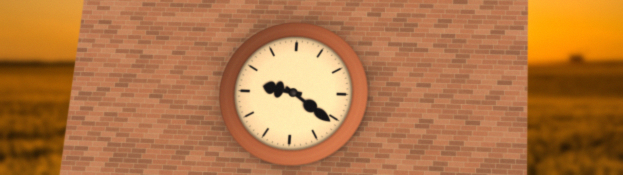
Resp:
9:21
